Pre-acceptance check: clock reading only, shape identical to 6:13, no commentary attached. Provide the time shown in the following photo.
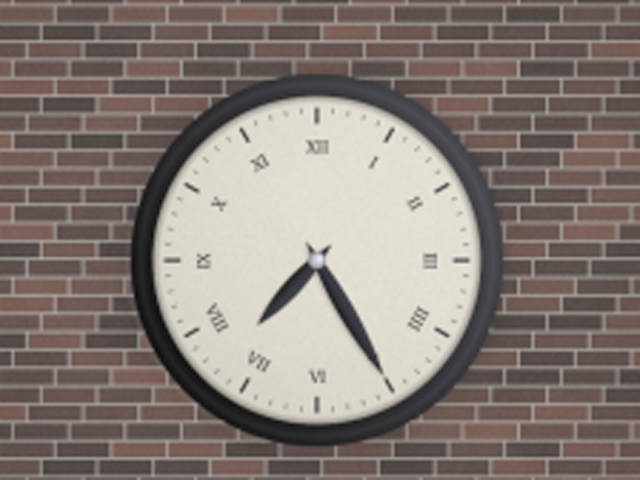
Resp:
7:25
